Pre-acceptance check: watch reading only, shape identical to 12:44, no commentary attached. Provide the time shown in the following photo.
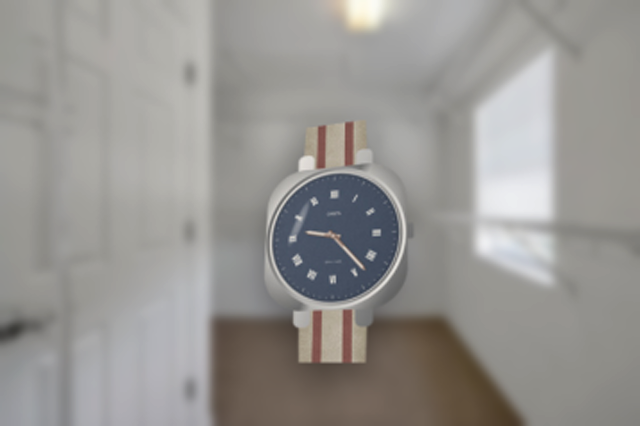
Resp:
9:23
